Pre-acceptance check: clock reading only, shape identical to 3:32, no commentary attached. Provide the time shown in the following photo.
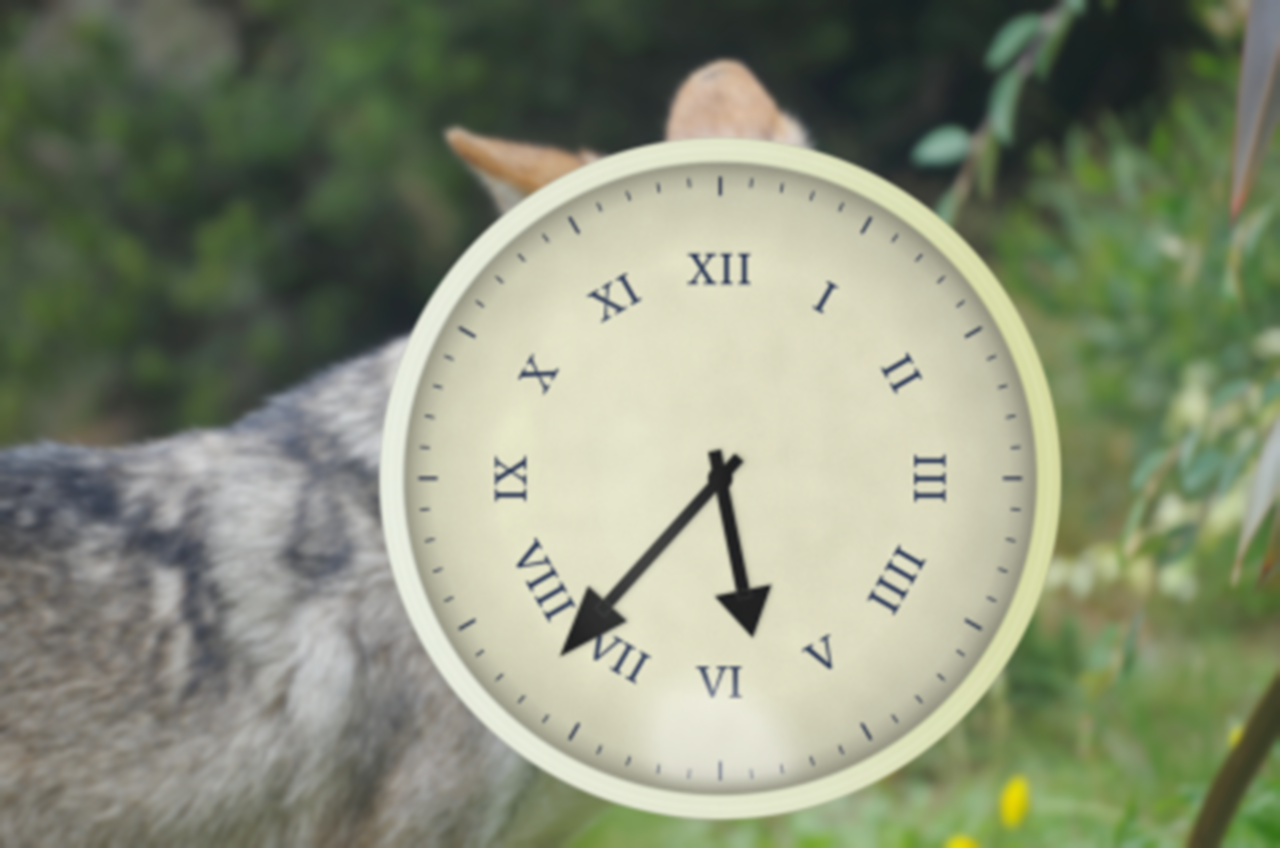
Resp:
5:37
